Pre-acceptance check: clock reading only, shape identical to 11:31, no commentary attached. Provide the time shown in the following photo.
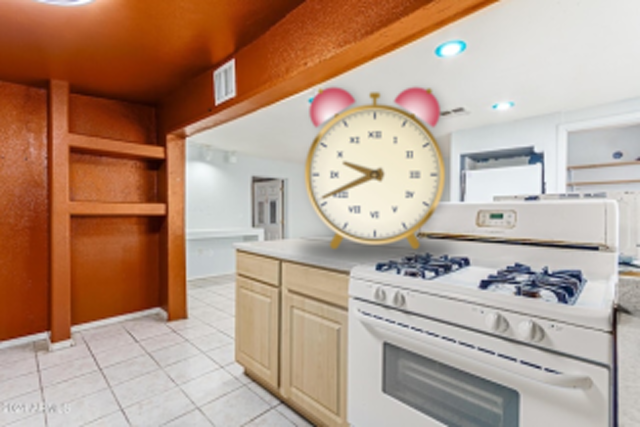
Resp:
9:41
